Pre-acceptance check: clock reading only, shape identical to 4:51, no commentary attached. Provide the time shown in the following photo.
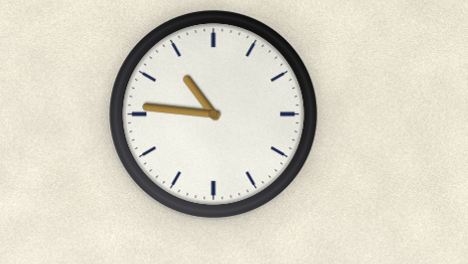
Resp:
10:46
